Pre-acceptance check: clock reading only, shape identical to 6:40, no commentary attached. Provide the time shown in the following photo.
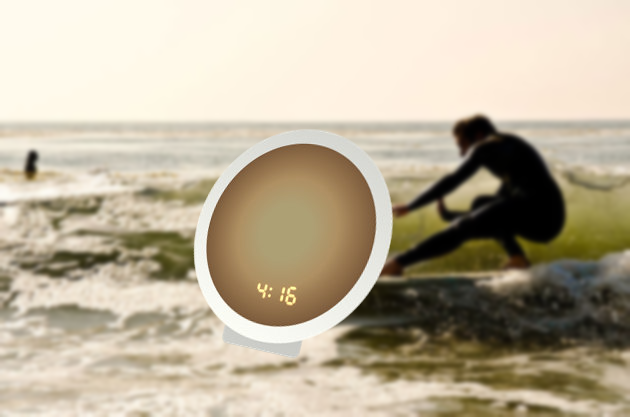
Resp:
4:16
